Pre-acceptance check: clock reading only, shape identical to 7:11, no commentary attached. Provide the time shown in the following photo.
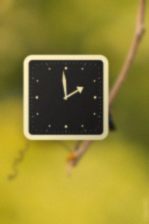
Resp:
1:59
